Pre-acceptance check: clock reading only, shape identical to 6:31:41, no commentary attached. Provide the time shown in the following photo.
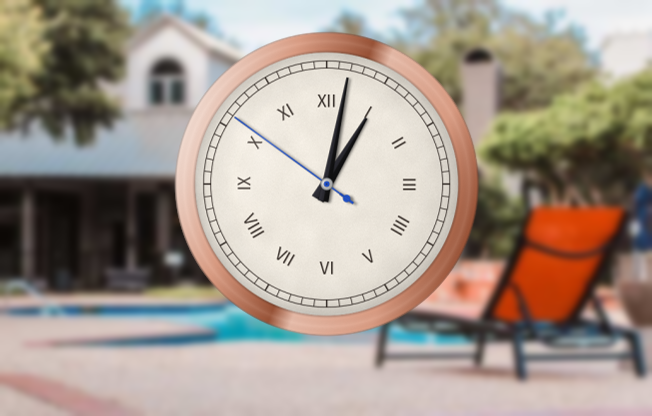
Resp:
1:01:51
